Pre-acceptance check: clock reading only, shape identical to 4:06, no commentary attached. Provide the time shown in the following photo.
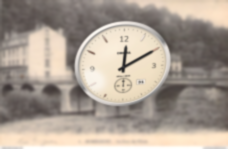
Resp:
12:10
